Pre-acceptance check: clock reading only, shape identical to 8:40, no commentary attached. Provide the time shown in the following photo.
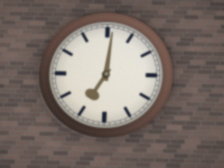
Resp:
7:01
